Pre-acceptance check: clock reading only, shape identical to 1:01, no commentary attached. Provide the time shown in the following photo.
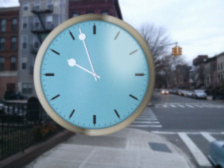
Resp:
9:57
